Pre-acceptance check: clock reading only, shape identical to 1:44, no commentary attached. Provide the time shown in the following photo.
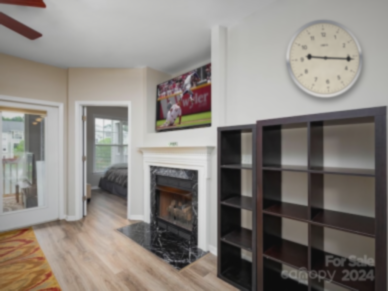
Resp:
9:16
